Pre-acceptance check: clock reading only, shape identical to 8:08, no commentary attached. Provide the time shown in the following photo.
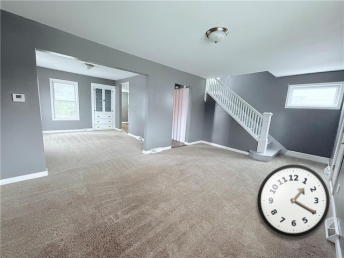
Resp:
1:20
